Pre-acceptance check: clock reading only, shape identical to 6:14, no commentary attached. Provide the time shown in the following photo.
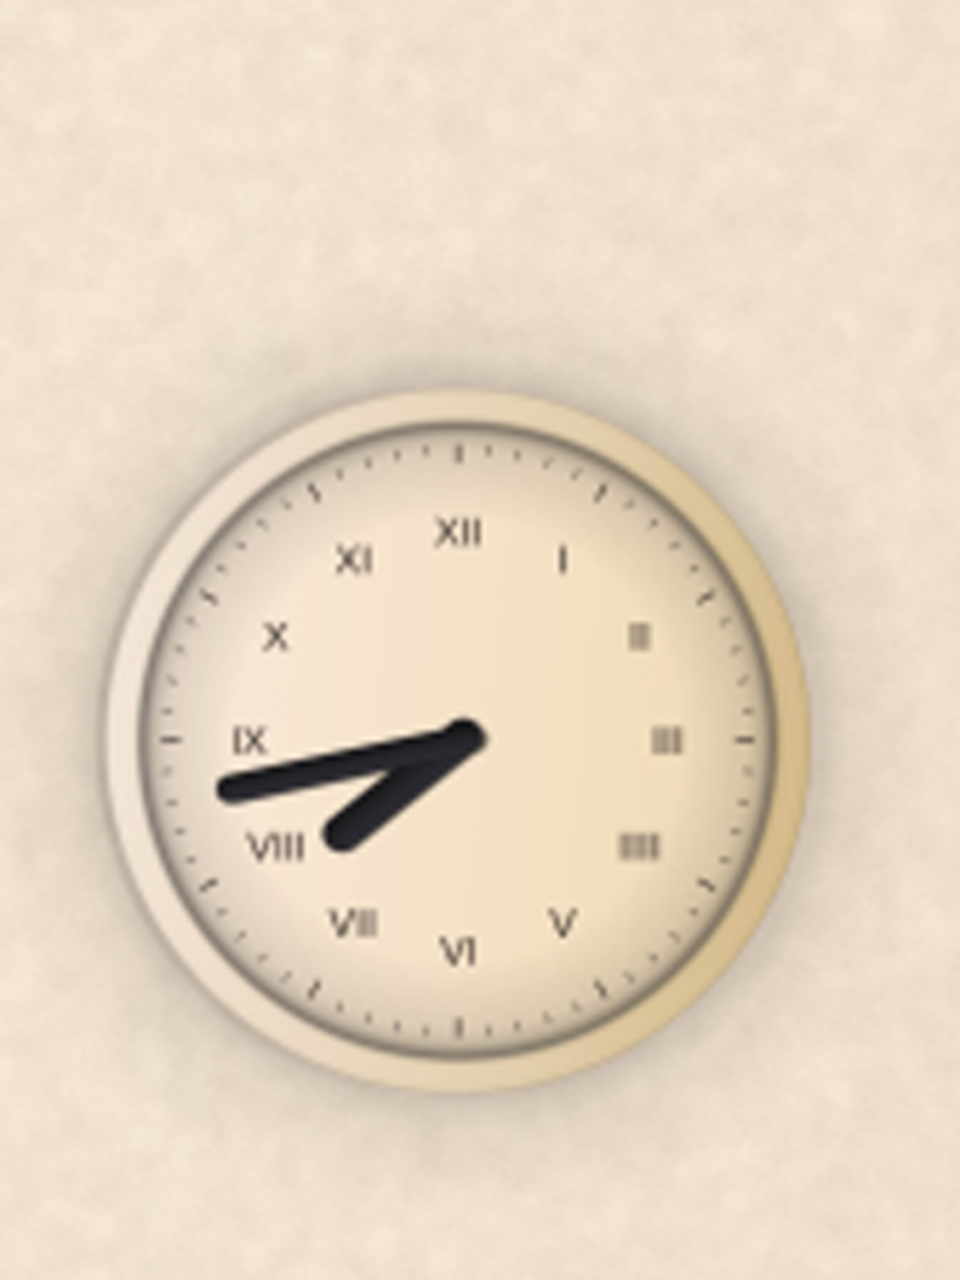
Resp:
7:43
